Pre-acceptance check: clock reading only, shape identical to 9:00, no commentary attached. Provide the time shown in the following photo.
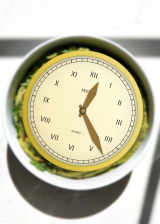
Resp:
12:23
